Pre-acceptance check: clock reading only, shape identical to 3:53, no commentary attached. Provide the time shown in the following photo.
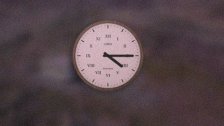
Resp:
4:15
